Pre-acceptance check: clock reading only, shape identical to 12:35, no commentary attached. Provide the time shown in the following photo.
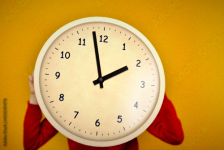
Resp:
1:58
